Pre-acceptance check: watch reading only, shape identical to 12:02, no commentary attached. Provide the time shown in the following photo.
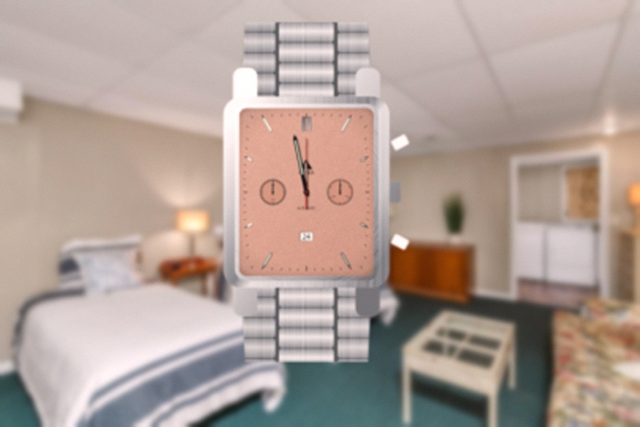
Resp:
11:58
